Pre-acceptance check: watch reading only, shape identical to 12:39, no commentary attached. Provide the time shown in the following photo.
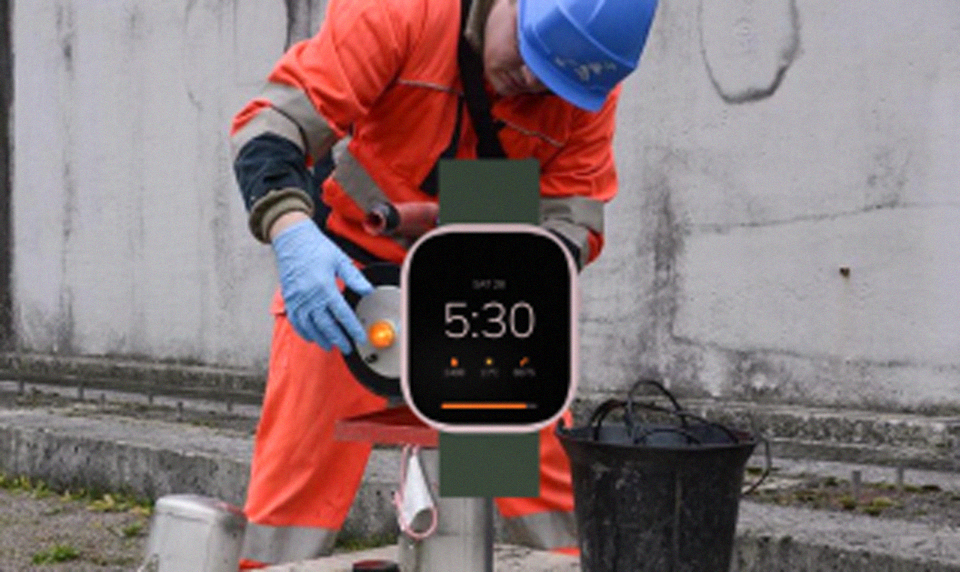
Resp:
5:30
